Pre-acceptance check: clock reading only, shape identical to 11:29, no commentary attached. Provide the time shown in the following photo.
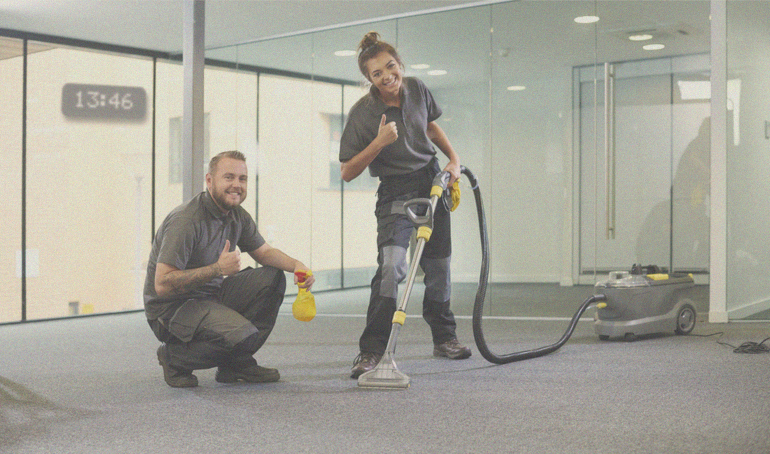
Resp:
13:46
